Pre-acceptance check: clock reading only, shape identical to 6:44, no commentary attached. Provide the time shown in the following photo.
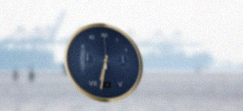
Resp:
6:32
